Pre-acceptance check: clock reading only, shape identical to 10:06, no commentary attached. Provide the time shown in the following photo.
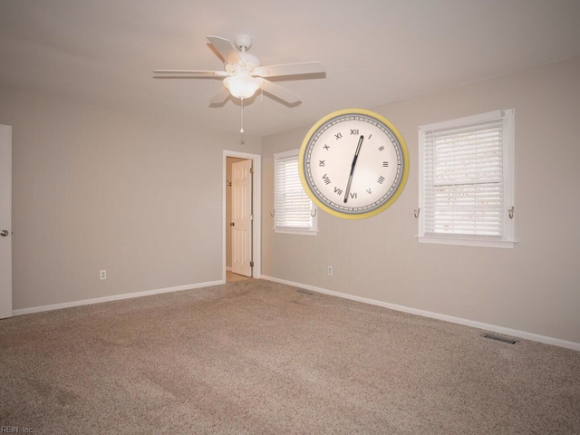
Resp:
12:32
